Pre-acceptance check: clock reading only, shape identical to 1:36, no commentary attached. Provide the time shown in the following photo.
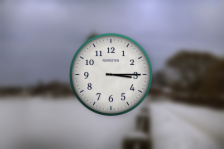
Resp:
3:15
